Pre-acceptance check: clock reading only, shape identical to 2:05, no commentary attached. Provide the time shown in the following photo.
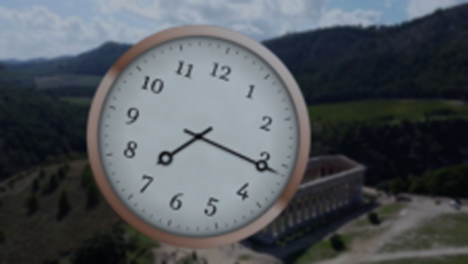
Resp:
7:16
